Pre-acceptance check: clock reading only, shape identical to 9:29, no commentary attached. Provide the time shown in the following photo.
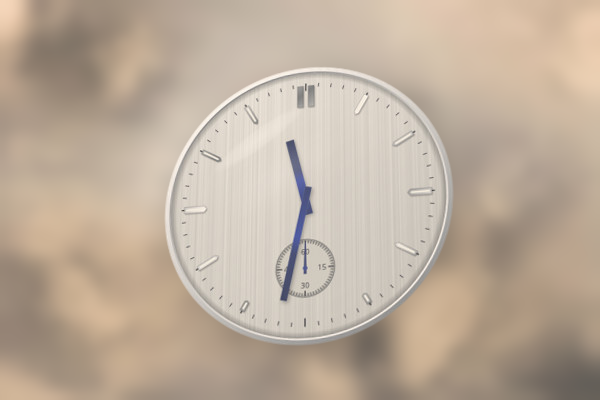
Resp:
11:32
